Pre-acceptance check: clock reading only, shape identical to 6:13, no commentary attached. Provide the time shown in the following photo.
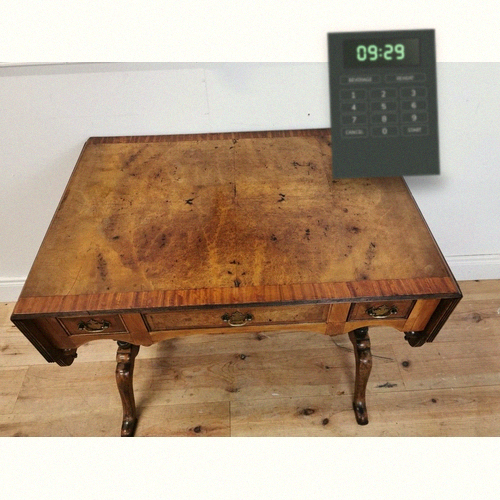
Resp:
9:29
